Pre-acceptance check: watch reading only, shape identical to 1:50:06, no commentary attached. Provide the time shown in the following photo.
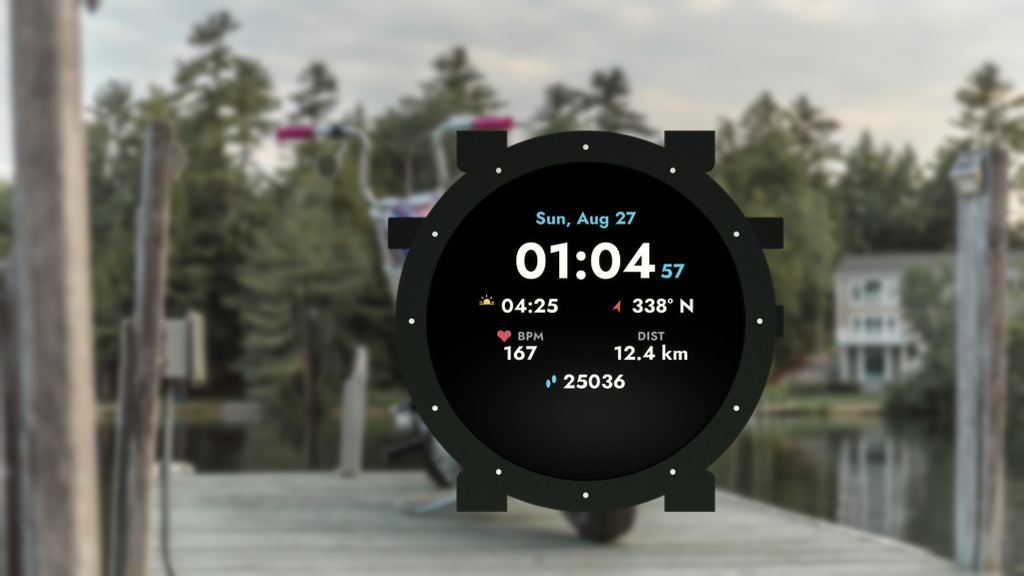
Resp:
1:04:57
